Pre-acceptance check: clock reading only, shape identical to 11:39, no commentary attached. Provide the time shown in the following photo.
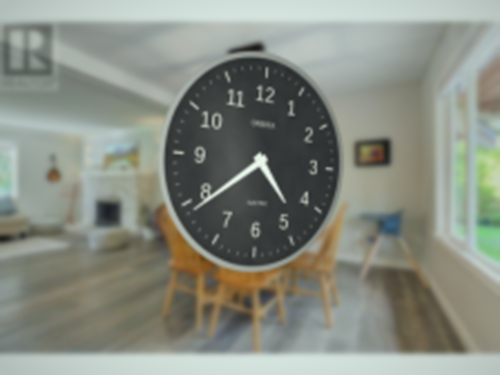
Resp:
4:39
